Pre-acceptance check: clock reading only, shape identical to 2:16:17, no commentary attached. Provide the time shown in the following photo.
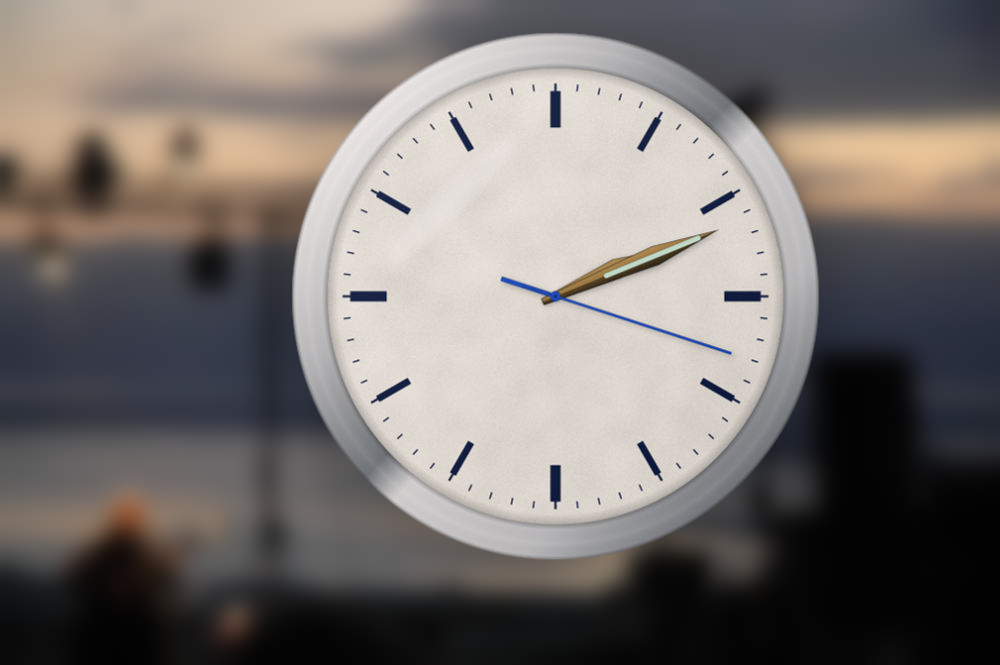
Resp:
2:11:18
